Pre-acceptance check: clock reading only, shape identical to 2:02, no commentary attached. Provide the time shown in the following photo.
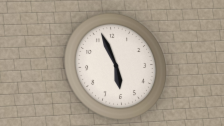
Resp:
5:57
